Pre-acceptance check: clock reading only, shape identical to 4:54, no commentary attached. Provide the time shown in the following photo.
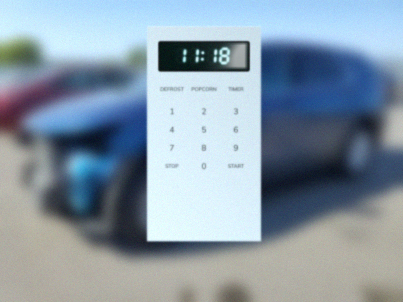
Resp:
11:18
